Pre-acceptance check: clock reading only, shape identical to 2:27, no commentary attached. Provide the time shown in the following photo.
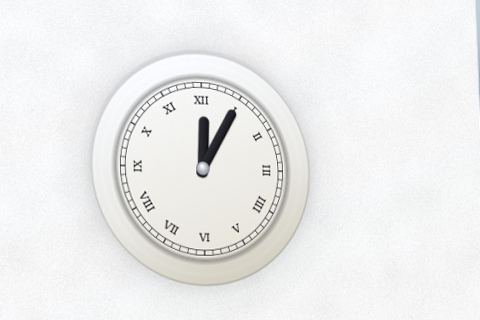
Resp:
12:05
